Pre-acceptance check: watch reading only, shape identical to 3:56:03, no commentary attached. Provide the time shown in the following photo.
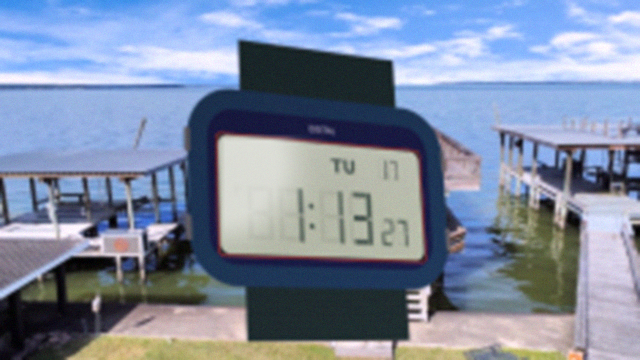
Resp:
1:13:27
